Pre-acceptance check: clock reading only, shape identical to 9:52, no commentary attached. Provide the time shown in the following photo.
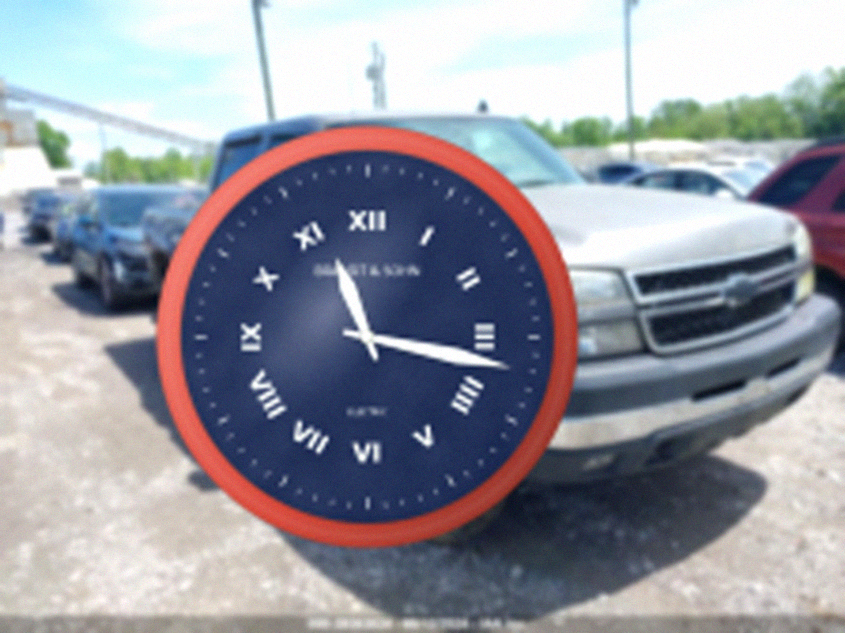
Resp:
11:17
